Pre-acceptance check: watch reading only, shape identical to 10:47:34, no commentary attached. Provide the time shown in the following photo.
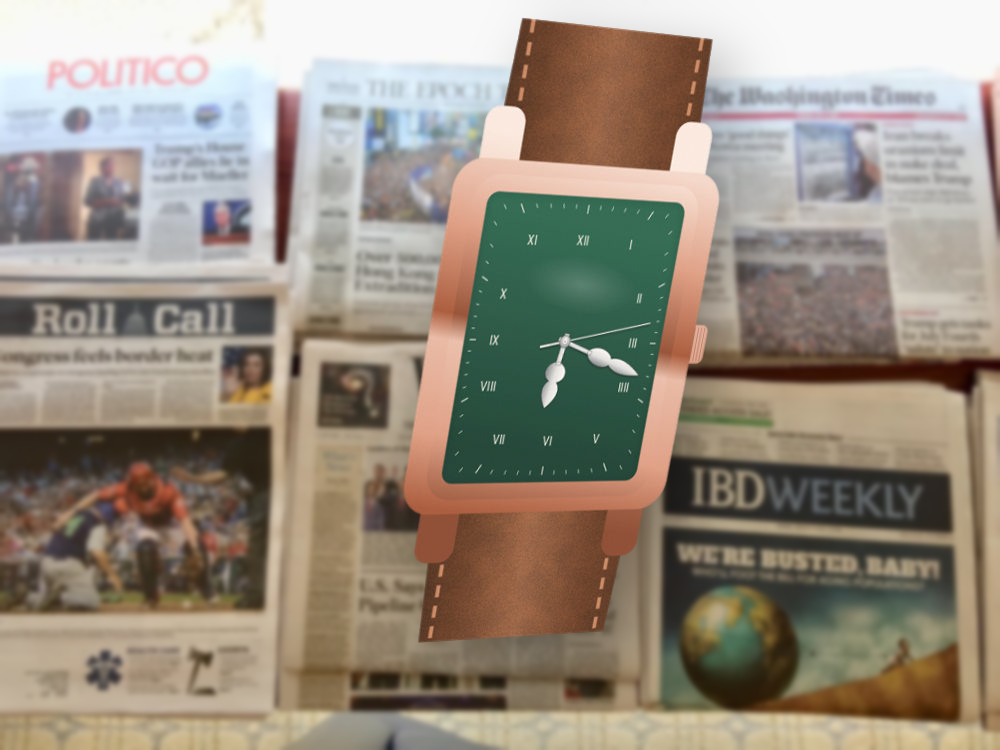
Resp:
6:18:13
